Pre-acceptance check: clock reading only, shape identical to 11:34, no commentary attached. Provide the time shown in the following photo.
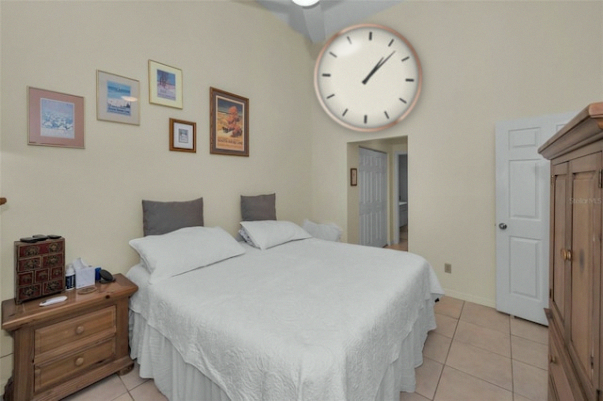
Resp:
1:07
